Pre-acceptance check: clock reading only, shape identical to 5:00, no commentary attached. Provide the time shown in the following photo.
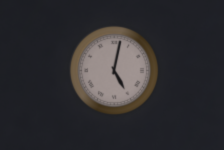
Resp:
5:02
